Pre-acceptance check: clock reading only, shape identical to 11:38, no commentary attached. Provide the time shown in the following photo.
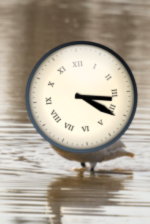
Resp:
3:21
